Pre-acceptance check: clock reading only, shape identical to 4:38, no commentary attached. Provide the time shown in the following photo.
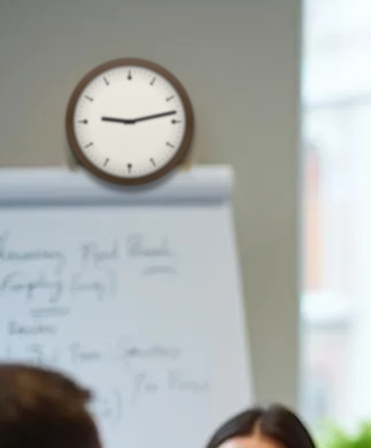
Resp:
9:13
